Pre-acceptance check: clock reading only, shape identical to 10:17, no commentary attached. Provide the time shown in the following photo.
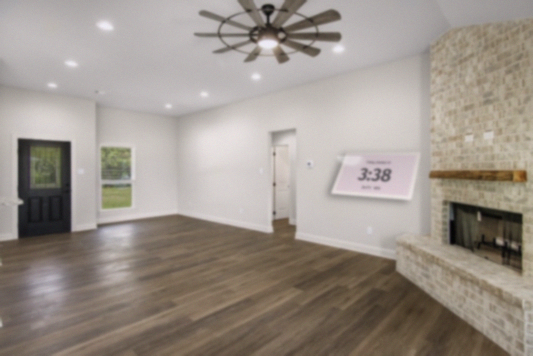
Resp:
3:38
